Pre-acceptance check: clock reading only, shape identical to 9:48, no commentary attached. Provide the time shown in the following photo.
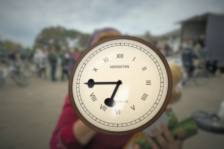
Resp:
6:45
